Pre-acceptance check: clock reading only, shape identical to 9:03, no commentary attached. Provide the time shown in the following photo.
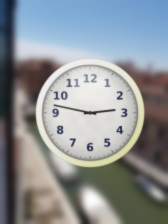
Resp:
2:47
